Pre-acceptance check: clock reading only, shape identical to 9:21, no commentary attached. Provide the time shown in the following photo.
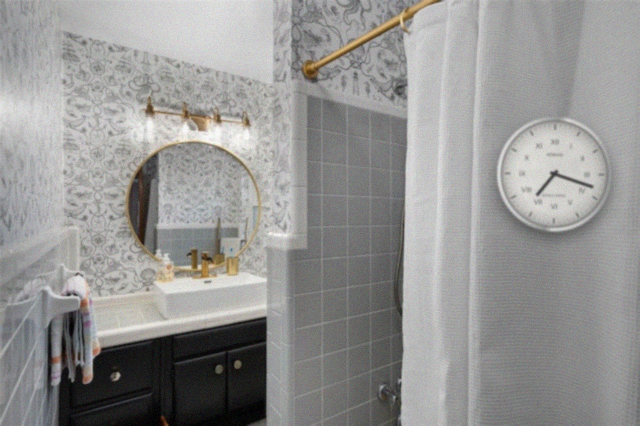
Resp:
7:18
